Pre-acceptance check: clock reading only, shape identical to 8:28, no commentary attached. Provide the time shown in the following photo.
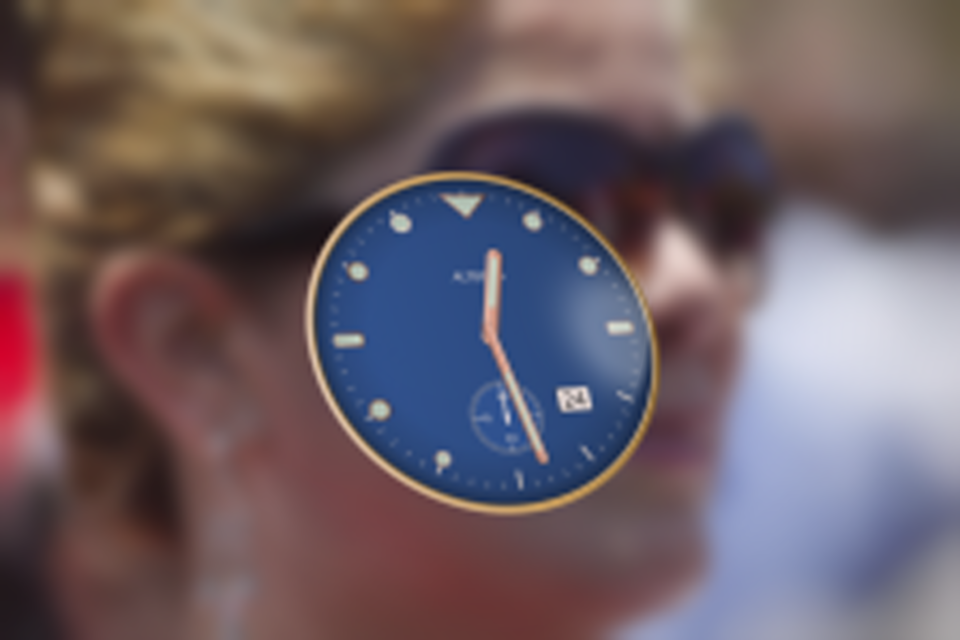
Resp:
12:28
